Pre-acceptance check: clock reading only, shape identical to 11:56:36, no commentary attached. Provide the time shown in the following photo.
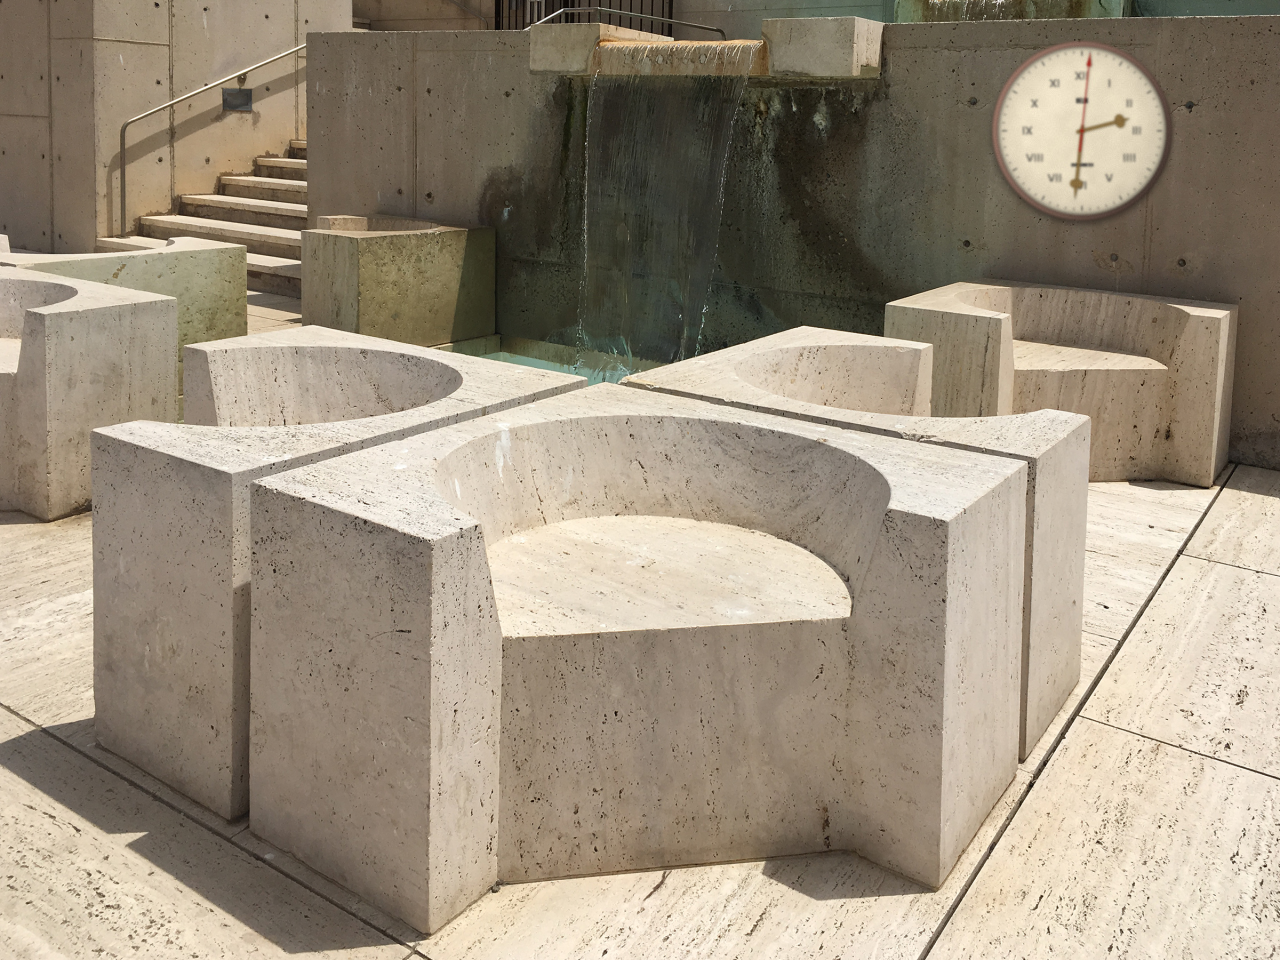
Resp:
2:31:01
